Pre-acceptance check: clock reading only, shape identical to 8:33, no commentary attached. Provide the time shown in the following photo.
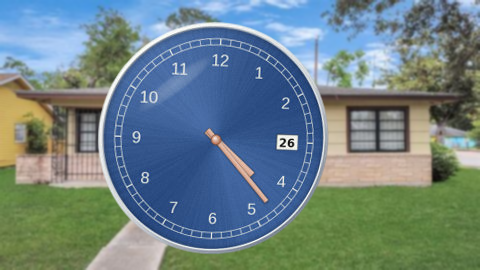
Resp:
4:23
